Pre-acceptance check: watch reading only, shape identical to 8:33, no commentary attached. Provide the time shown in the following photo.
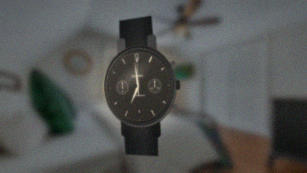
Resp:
6:59
